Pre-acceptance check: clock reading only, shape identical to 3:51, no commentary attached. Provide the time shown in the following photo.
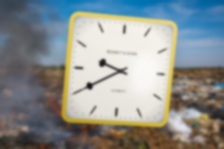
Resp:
9:40
